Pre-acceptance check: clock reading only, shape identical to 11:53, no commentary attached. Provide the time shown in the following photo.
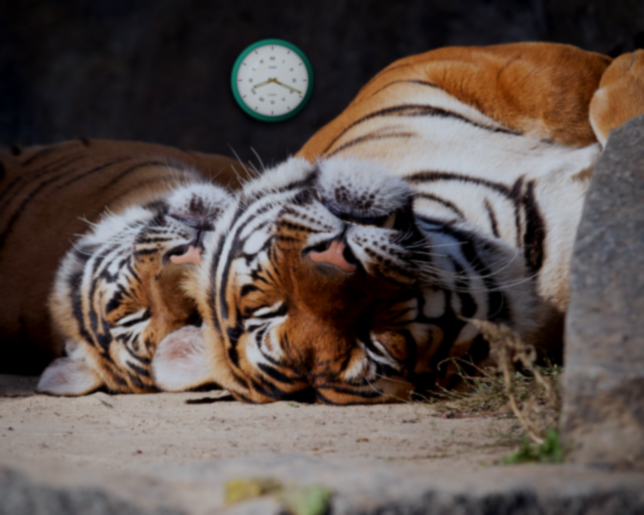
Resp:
8:19
